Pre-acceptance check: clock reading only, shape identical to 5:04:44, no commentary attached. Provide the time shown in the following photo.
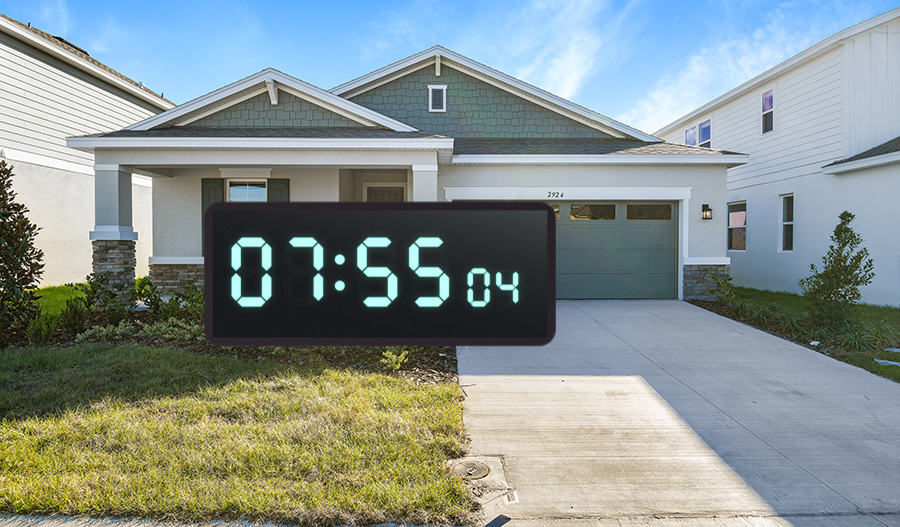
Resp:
7:55:04
